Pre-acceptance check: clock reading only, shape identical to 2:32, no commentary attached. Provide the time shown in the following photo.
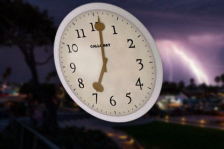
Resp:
7:01
